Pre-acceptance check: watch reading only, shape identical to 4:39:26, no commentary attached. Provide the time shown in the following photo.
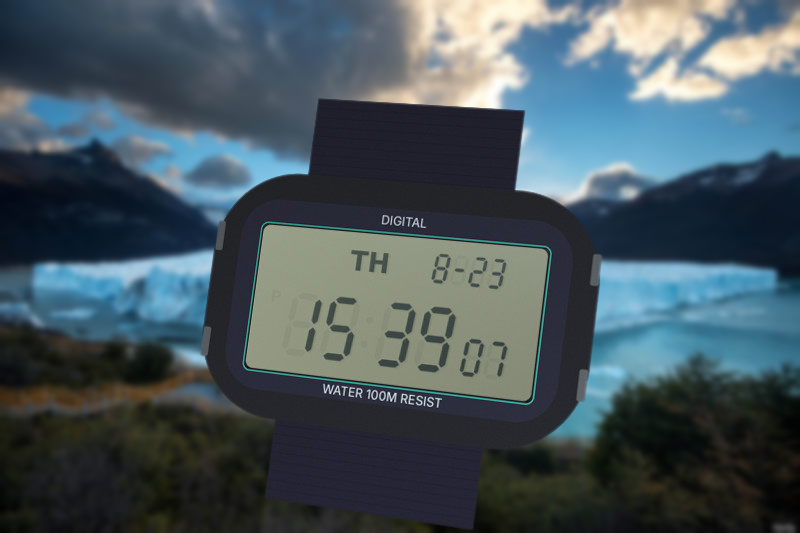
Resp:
15:39:07
